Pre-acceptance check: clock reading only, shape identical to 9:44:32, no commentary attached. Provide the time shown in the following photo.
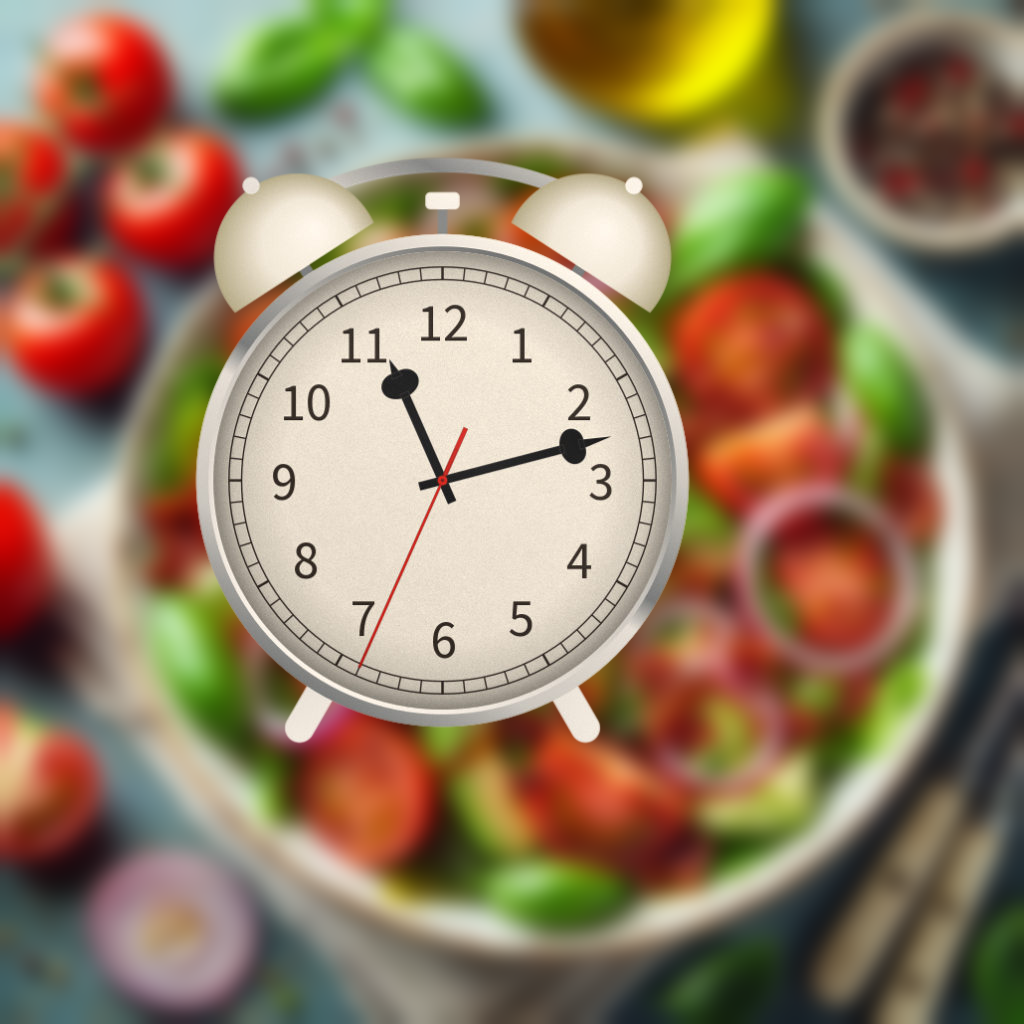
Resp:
11:12:34
